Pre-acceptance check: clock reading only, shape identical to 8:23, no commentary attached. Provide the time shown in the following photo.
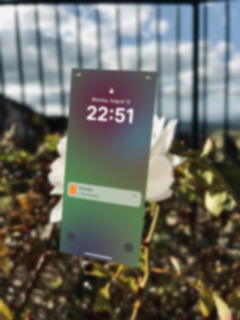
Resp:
22:51
